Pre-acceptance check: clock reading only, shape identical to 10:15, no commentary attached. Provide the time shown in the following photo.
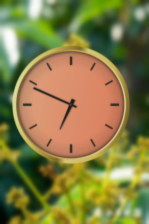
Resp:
6:49
